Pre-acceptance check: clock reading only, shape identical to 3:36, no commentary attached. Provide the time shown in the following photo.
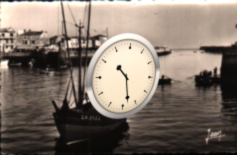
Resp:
10:28
